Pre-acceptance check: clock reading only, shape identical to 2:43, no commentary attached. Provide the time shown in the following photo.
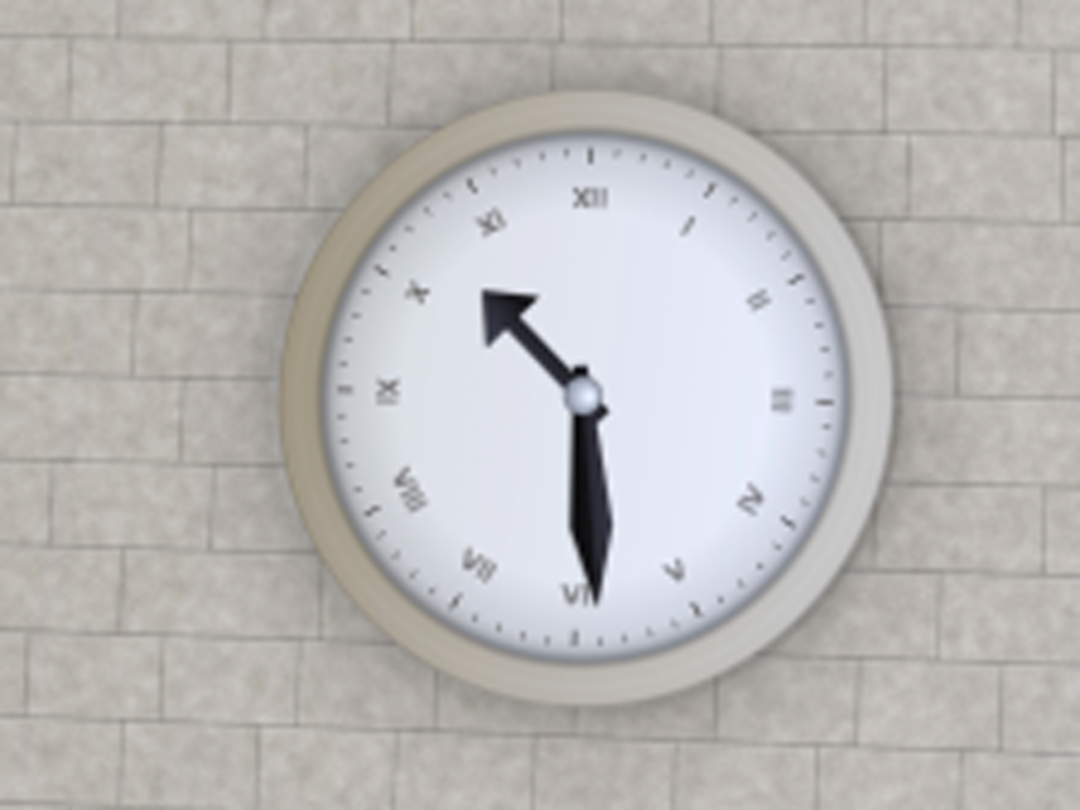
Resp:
10:29
